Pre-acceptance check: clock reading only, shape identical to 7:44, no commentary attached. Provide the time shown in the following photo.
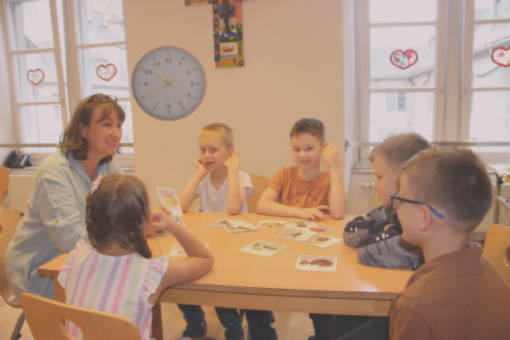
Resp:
10:40
